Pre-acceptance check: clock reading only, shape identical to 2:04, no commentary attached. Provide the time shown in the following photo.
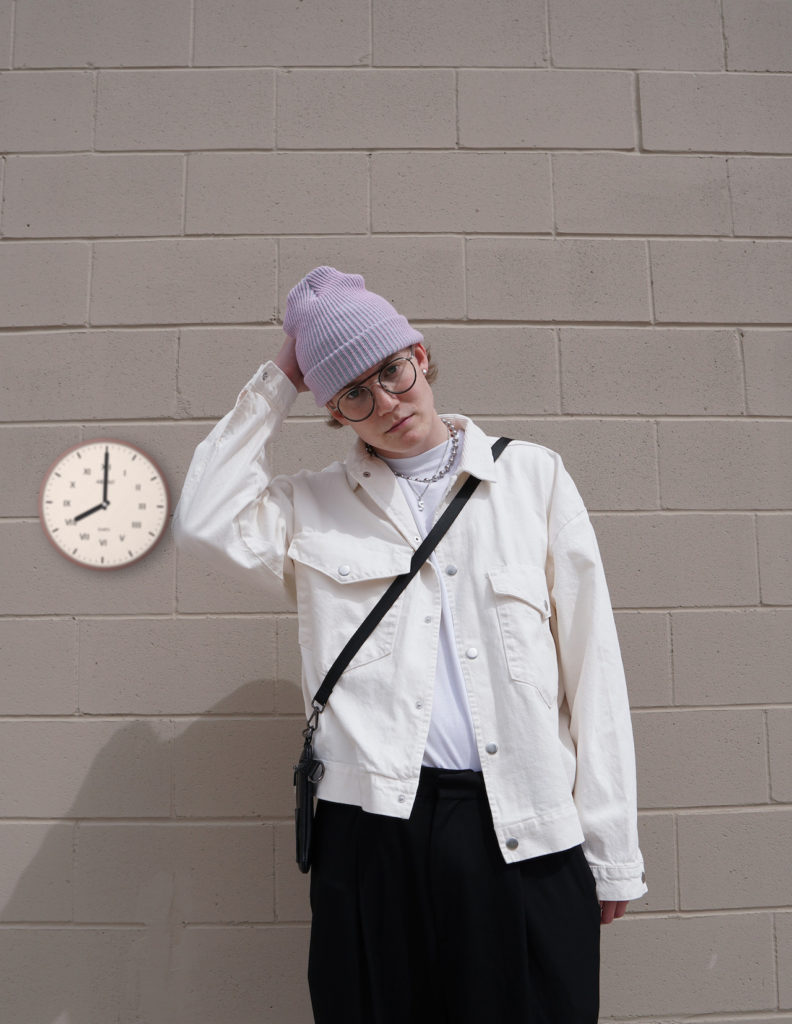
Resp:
8:00
